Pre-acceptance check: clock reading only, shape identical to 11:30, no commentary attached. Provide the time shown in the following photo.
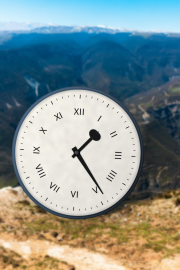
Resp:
1:24
